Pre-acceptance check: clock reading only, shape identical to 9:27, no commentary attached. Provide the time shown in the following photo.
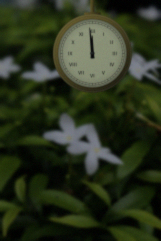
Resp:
11:59
